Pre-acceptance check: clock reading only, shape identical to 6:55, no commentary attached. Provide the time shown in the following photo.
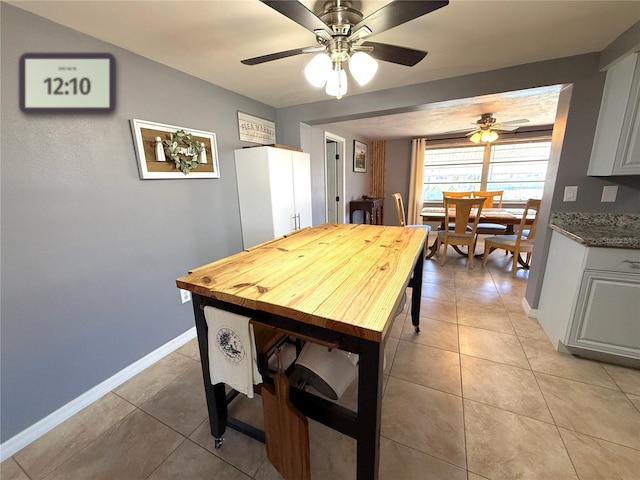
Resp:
12:10
